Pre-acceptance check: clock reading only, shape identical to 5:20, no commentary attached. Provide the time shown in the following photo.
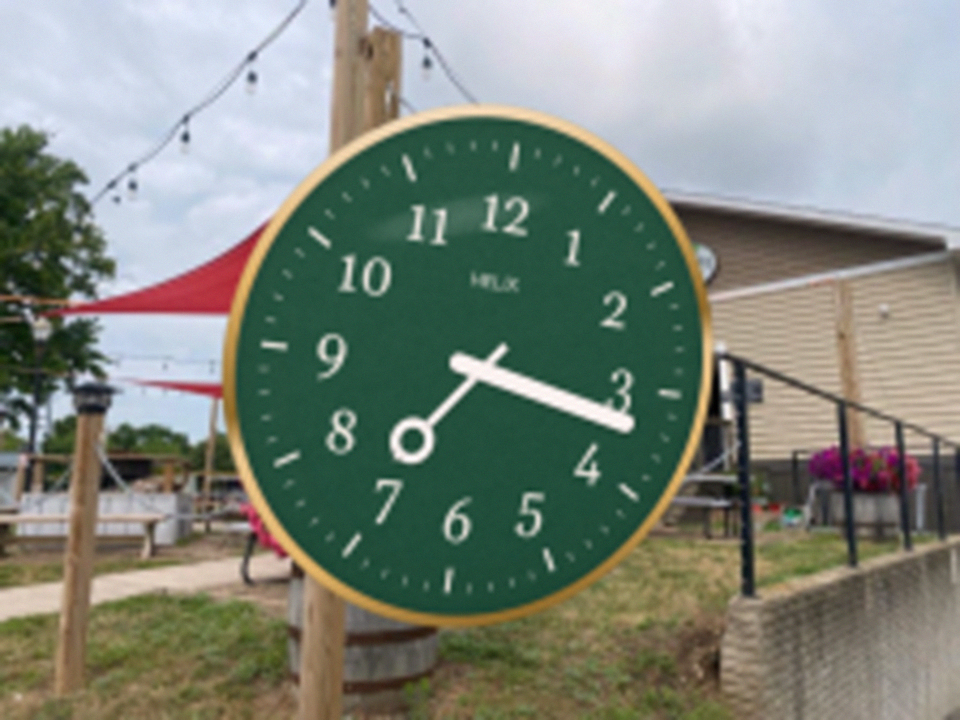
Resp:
7:17
